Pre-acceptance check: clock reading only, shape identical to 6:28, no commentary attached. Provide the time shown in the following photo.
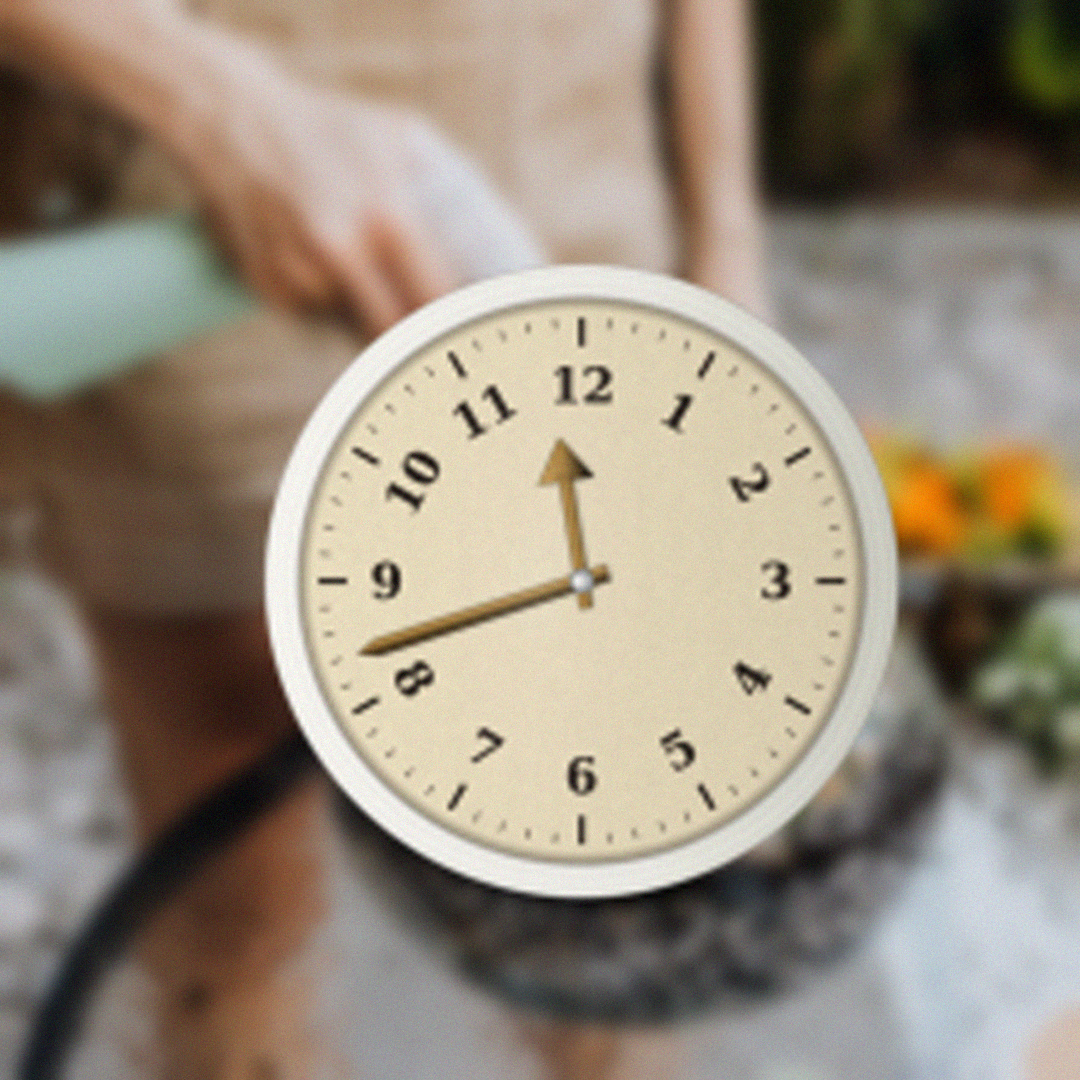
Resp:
11:42
